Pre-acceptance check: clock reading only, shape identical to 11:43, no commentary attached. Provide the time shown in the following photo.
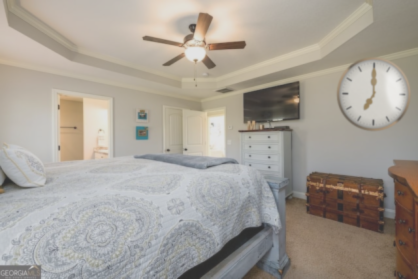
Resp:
7:00
